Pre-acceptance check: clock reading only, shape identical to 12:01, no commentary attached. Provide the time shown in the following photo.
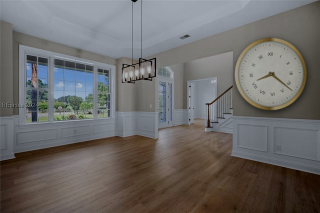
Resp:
8:22
